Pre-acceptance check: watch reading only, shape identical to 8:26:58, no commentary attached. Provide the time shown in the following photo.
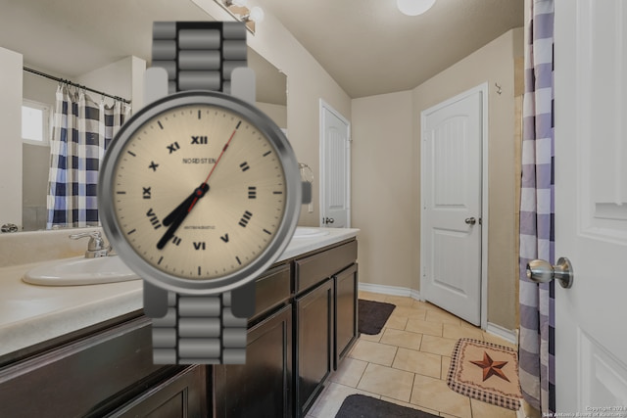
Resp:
7:36:05
